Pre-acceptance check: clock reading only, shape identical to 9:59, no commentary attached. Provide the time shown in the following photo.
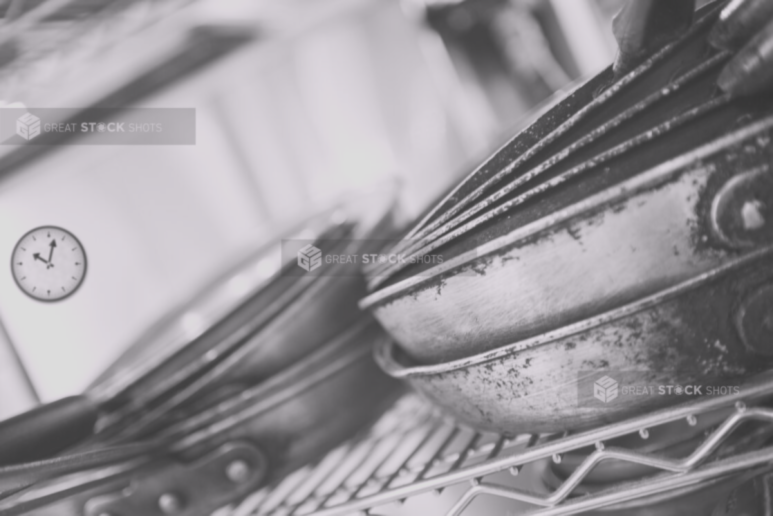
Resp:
10:02
